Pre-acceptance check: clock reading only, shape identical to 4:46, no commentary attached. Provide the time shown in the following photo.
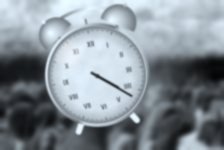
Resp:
4:22
